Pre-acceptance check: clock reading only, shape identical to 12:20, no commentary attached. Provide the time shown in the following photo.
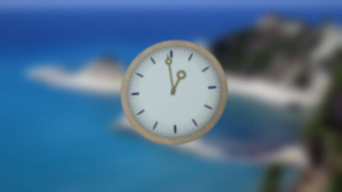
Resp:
12:59
